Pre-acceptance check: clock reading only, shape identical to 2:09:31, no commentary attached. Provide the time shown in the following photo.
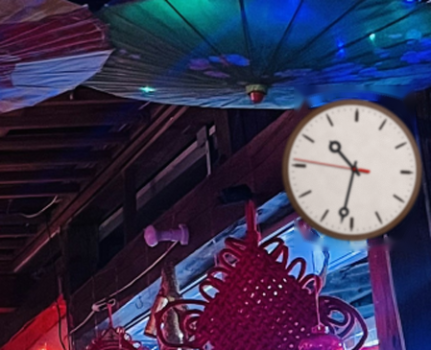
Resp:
10:31:46
